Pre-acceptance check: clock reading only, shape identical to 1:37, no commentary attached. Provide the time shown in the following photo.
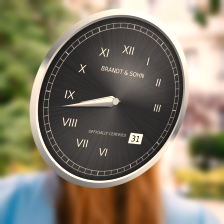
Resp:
8:43
